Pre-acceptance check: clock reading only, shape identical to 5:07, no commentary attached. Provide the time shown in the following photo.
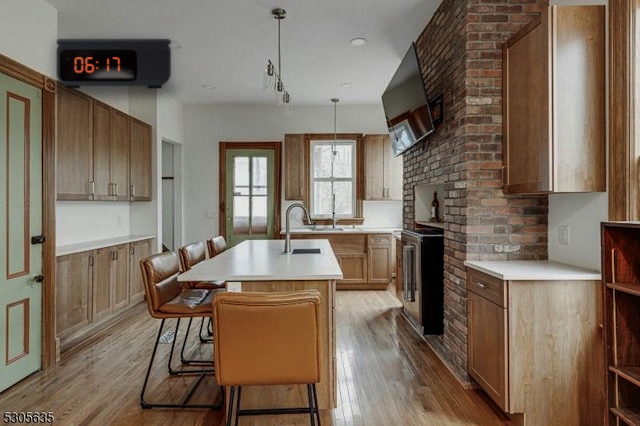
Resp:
6:17
